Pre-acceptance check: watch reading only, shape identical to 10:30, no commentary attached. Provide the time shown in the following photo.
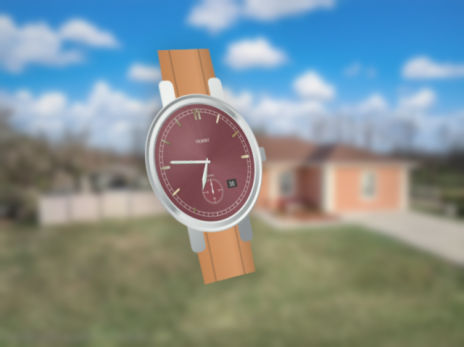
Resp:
6:46
